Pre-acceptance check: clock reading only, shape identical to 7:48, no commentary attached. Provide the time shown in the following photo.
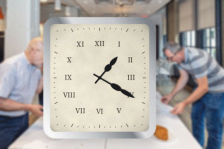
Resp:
1:20
